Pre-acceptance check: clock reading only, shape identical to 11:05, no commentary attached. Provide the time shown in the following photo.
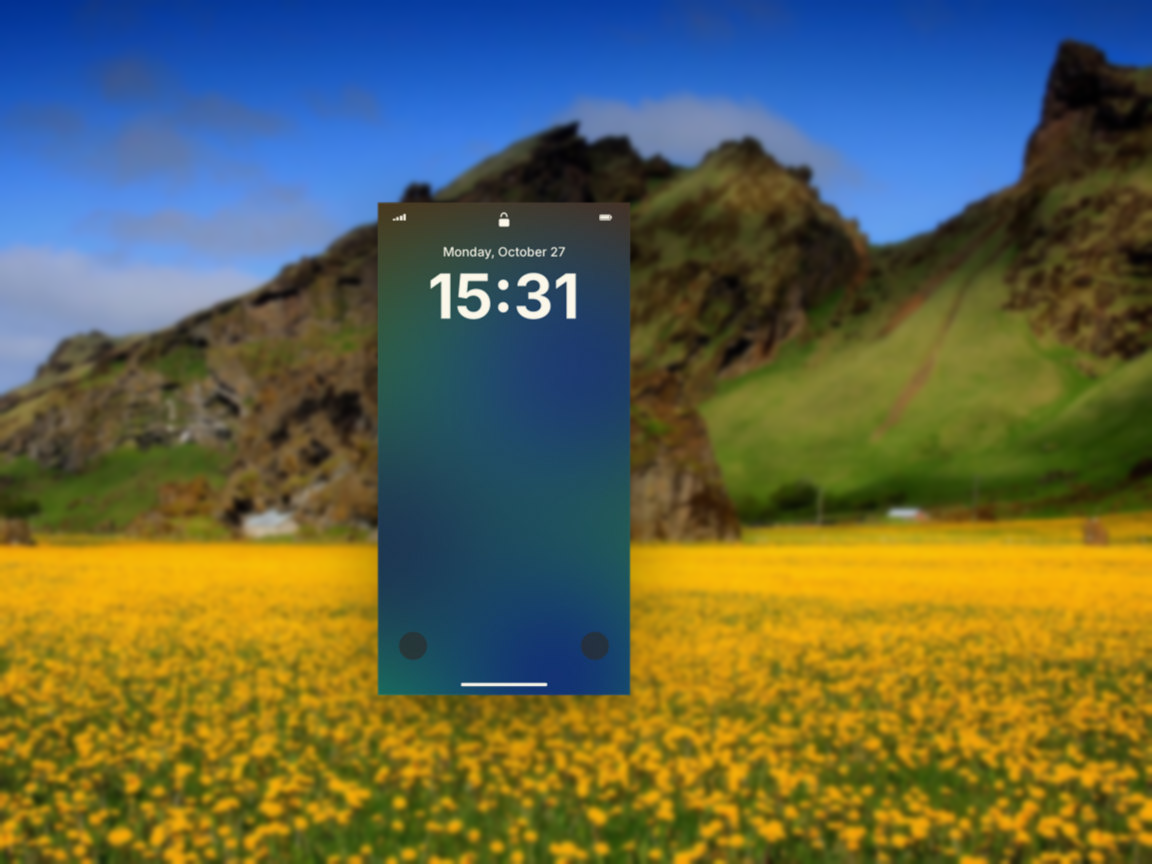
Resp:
15:31
